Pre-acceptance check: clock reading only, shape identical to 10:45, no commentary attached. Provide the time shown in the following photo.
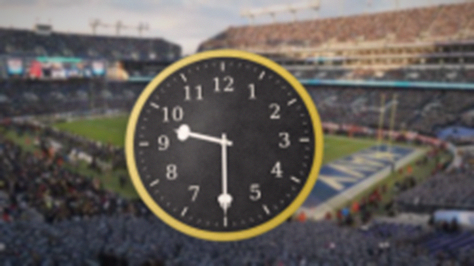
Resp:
9:30
